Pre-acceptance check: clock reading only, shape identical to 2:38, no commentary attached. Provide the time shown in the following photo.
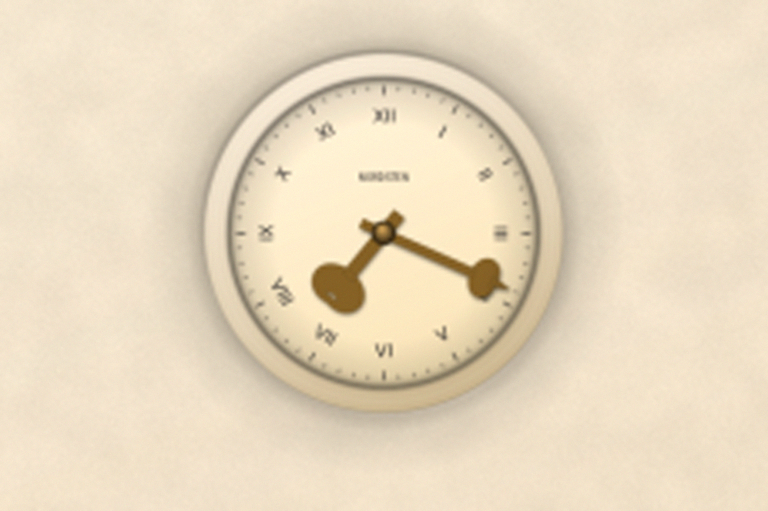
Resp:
7:19
